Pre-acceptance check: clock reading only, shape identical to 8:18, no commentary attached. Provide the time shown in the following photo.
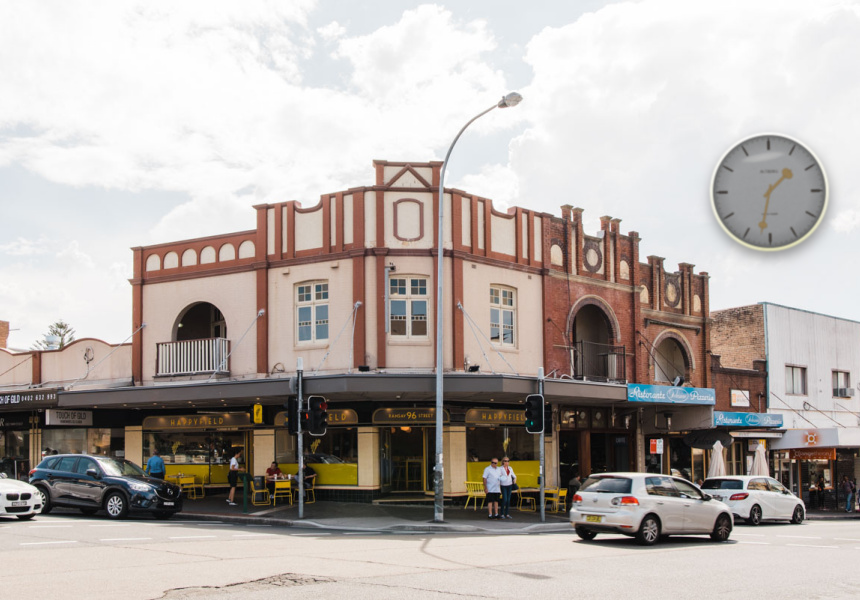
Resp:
1:32
